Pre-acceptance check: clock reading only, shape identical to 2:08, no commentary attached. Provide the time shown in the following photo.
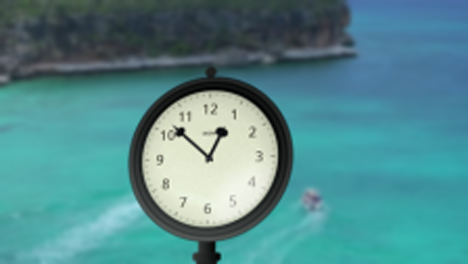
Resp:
12:52
